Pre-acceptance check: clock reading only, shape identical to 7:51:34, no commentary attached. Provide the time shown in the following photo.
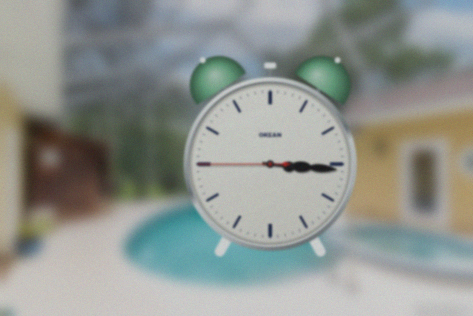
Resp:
3:15:45
